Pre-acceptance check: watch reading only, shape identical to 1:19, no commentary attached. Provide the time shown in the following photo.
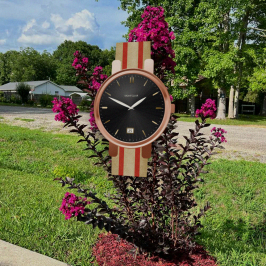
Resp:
1:49
